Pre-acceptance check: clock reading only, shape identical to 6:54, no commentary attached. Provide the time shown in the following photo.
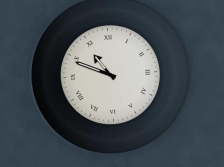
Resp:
10:49
